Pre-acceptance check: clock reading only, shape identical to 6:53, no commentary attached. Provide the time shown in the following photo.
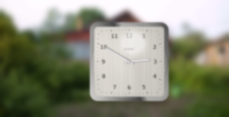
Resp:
2:50
